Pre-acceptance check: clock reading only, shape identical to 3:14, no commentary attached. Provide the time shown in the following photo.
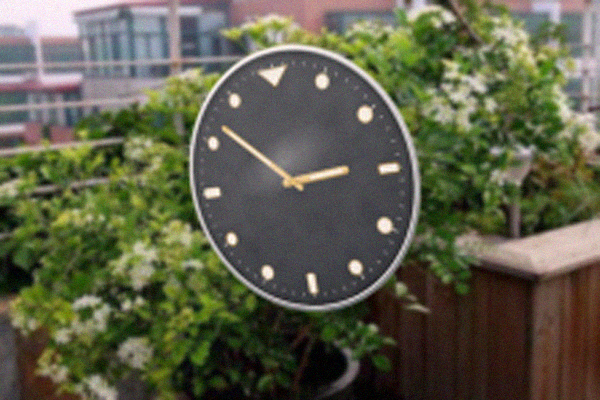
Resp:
2:52
